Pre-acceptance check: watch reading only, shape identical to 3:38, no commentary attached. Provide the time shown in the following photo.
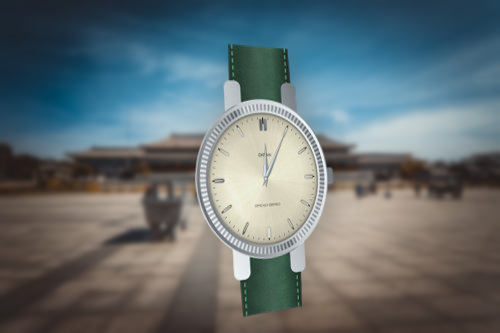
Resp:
12:05
